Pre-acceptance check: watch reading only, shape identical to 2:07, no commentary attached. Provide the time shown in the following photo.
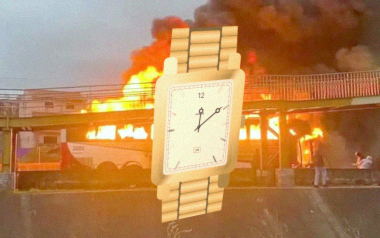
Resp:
12:09
